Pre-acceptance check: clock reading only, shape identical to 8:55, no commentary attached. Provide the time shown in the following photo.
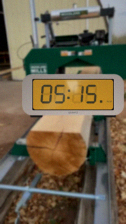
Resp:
5:15
